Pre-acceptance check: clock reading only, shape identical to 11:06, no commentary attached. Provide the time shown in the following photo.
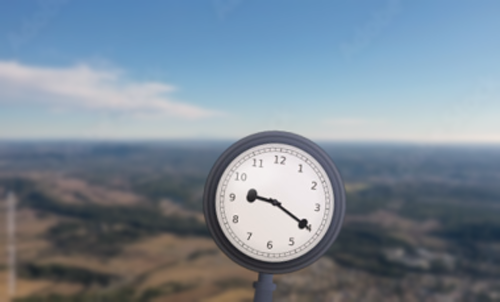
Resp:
9:20
